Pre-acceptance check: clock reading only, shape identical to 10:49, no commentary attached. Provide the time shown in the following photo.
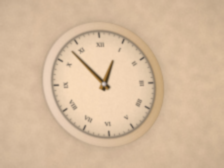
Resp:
12:53
